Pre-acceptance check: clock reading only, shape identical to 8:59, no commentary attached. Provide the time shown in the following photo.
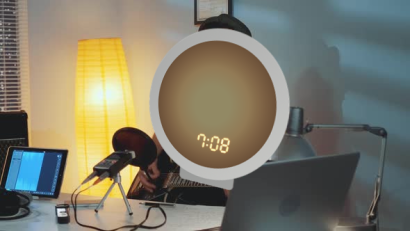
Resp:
7:08
